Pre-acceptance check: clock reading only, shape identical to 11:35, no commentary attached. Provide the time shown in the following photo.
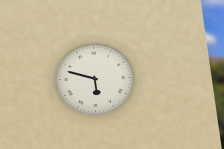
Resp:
5:48
